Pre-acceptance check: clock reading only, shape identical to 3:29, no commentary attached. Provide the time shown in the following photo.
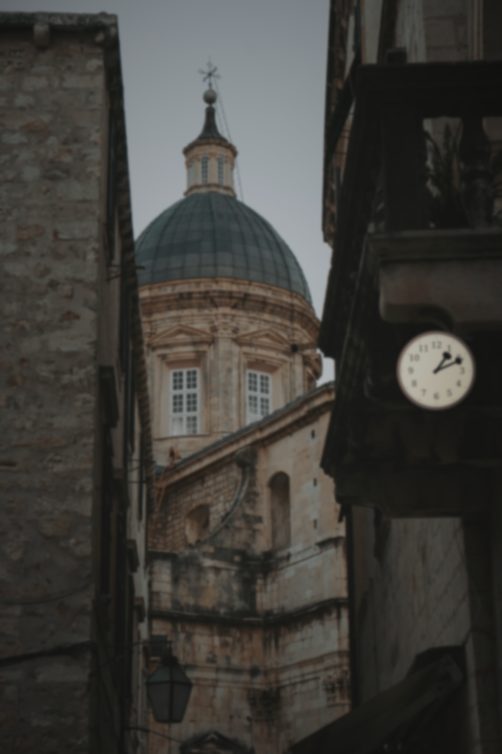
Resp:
1:11
